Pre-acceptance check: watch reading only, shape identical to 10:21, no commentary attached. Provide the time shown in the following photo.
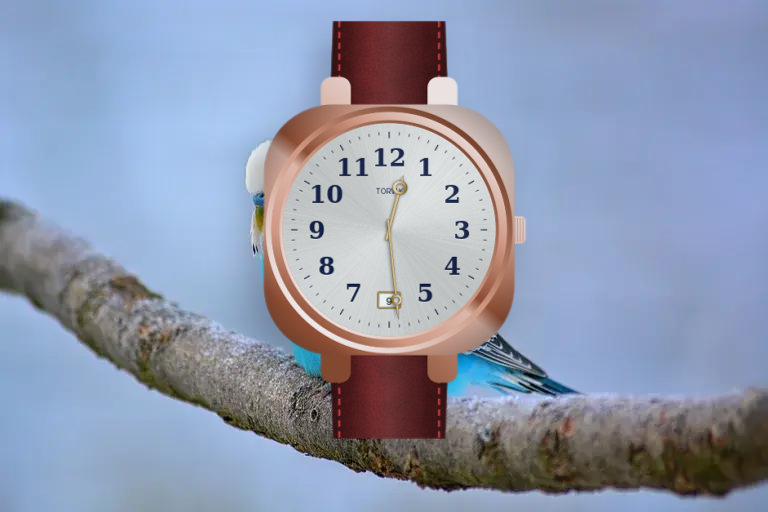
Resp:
12:29
